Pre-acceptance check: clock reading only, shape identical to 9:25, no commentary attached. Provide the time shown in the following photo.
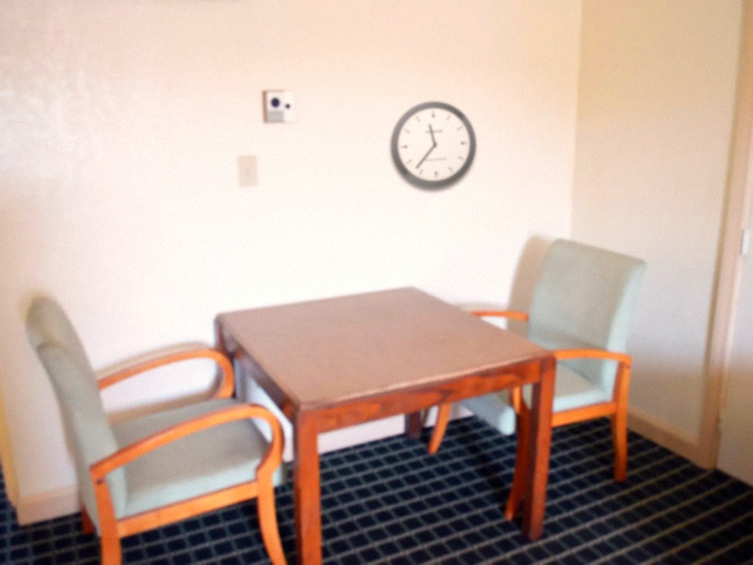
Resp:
11:37
